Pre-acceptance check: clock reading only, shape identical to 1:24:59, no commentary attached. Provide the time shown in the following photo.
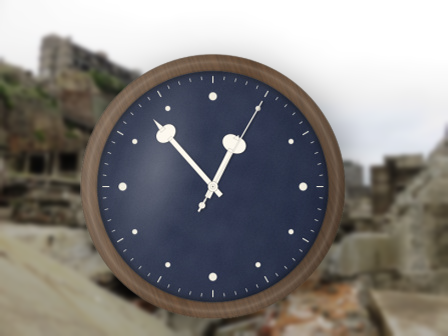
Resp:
12:53:05
